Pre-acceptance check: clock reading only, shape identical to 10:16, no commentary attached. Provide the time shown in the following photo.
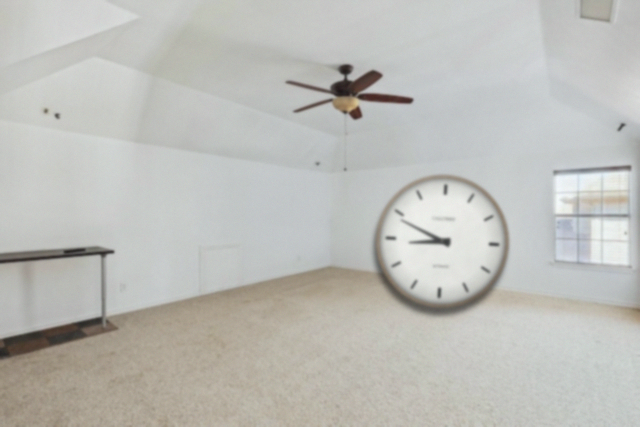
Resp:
8:49
